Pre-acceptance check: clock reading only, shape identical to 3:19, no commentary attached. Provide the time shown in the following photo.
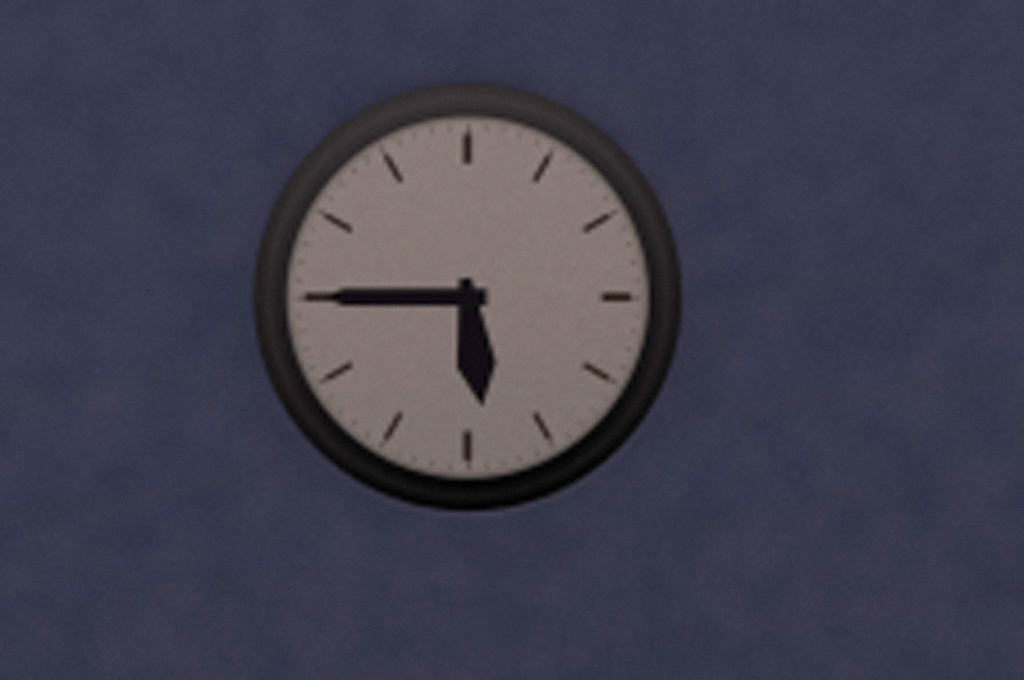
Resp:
5:45
